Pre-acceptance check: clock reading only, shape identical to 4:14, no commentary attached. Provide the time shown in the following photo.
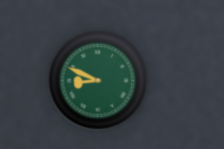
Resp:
8:49
